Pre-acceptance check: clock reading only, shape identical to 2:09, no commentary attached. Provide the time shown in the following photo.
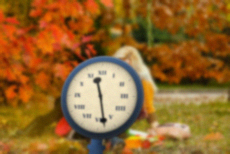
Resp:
11:28
